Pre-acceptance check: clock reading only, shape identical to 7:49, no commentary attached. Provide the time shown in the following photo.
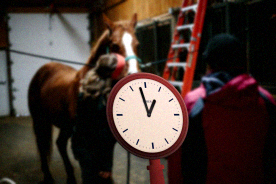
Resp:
12:58
